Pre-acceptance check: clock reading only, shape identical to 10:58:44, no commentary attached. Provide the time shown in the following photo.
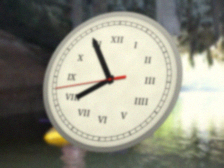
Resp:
7:54:43
